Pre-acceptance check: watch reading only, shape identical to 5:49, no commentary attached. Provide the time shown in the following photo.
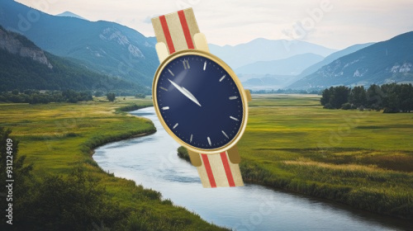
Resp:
10:53
